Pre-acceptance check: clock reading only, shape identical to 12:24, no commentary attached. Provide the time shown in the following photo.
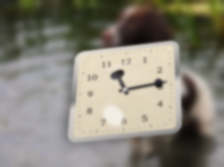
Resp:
11:14
